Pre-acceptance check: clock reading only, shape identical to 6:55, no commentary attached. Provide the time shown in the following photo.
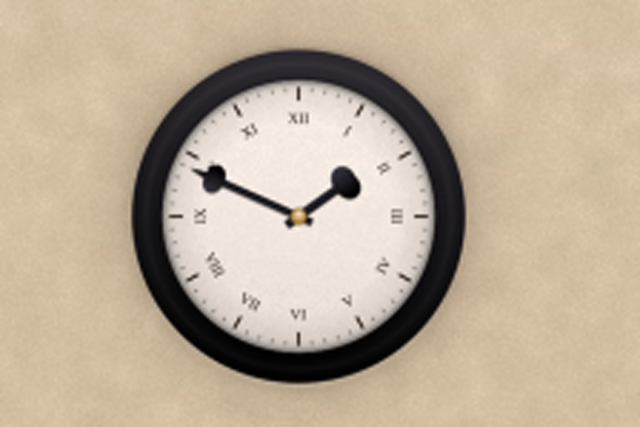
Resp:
1:49
